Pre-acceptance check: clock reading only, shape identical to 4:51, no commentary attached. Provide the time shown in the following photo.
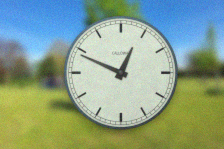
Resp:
12:49
